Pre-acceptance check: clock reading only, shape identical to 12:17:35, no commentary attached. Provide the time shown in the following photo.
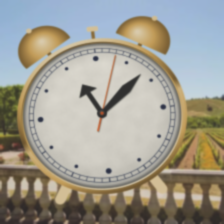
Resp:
11:08:03
